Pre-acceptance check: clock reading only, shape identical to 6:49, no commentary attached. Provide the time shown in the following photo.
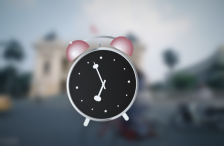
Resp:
6:57
